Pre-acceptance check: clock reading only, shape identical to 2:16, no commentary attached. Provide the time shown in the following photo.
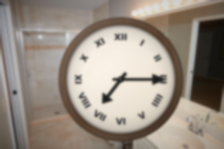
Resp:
7:15
